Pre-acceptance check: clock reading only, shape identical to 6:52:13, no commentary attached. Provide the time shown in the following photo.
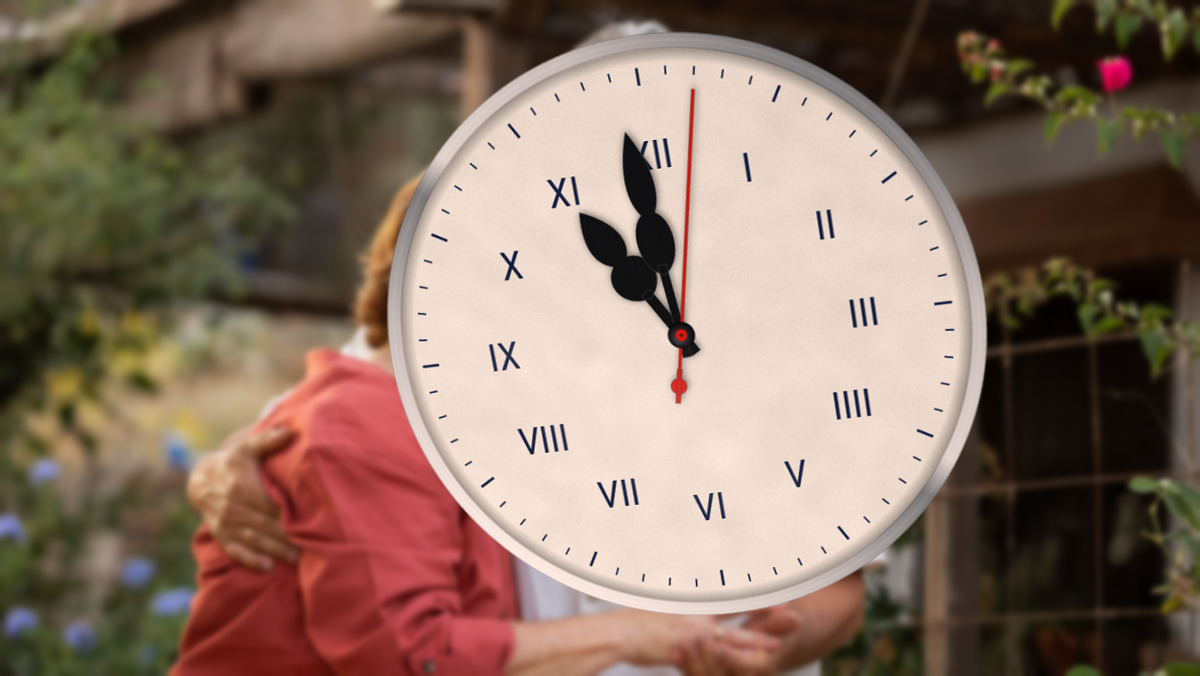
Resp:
10:59:02
